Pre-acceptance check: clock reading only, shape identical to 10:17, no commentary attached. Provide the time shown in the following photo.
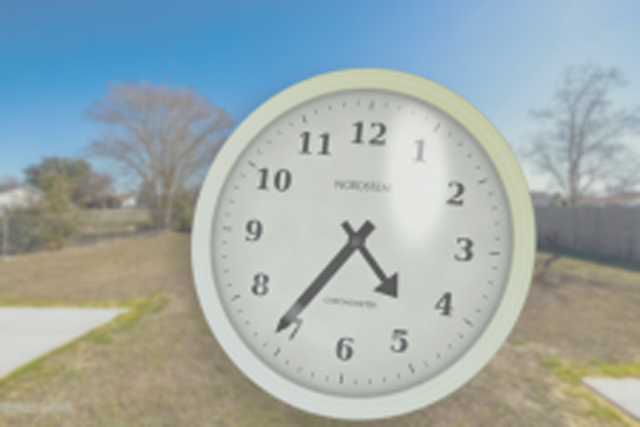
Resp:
4:36
